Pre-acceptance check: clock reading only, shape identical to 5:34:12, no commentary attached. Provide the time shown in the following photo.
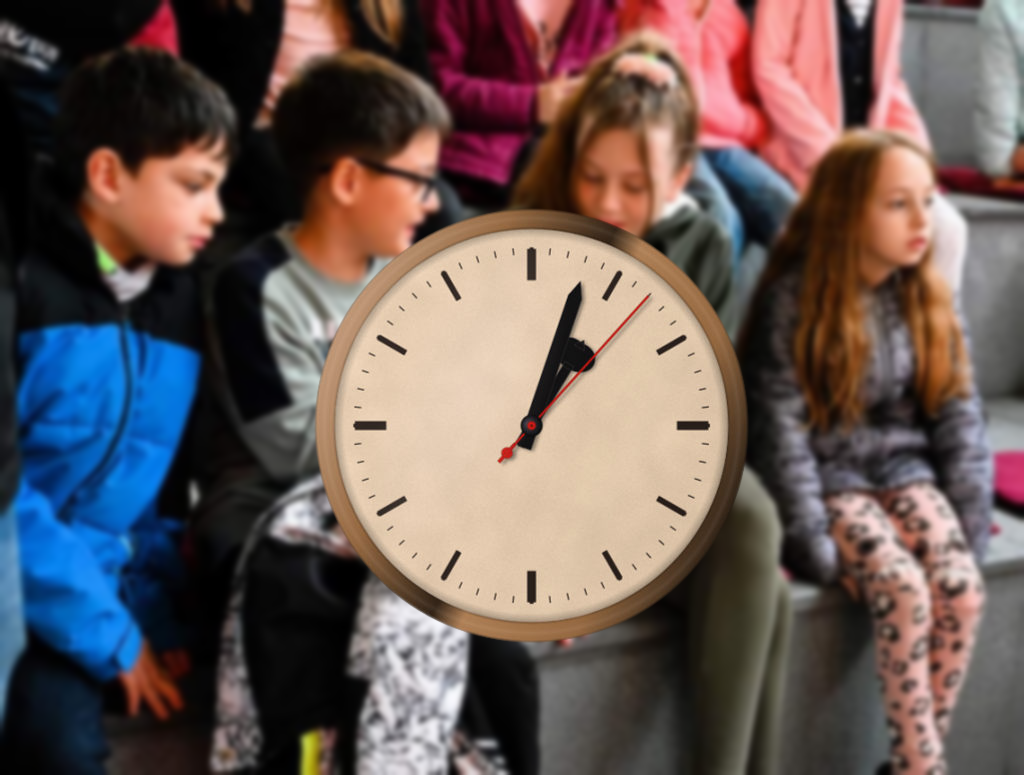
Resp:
1:03:07
